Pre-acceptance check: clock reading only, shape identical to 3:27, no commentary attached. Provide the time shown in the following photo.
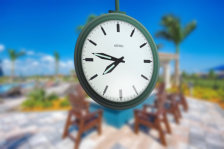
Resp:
7:47
